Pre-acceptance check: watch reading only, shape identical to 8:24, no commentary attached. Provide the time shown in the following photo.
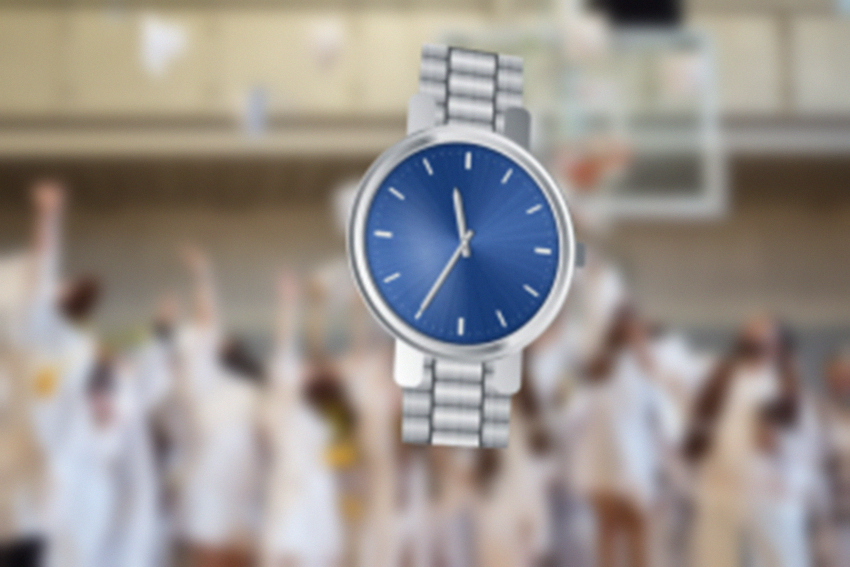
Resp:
11:35
